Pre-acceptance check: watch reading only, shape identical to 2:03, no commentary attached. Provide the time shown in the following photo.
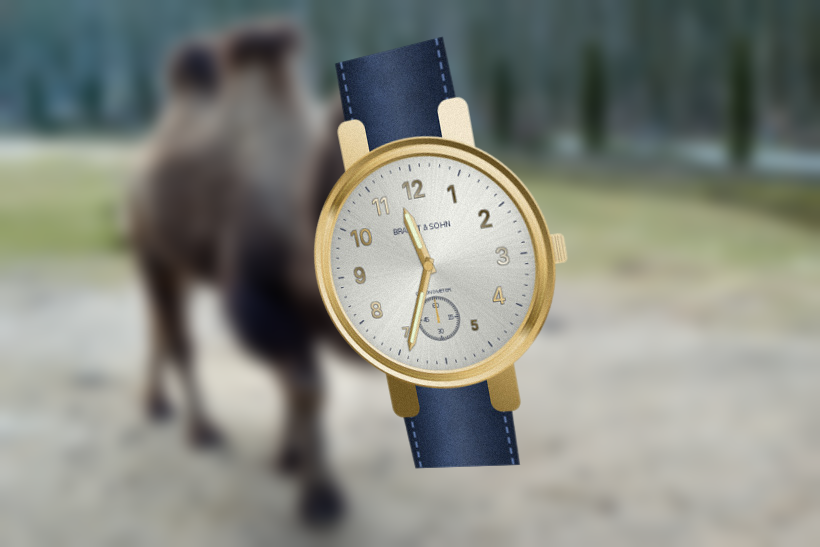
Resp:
11:34
